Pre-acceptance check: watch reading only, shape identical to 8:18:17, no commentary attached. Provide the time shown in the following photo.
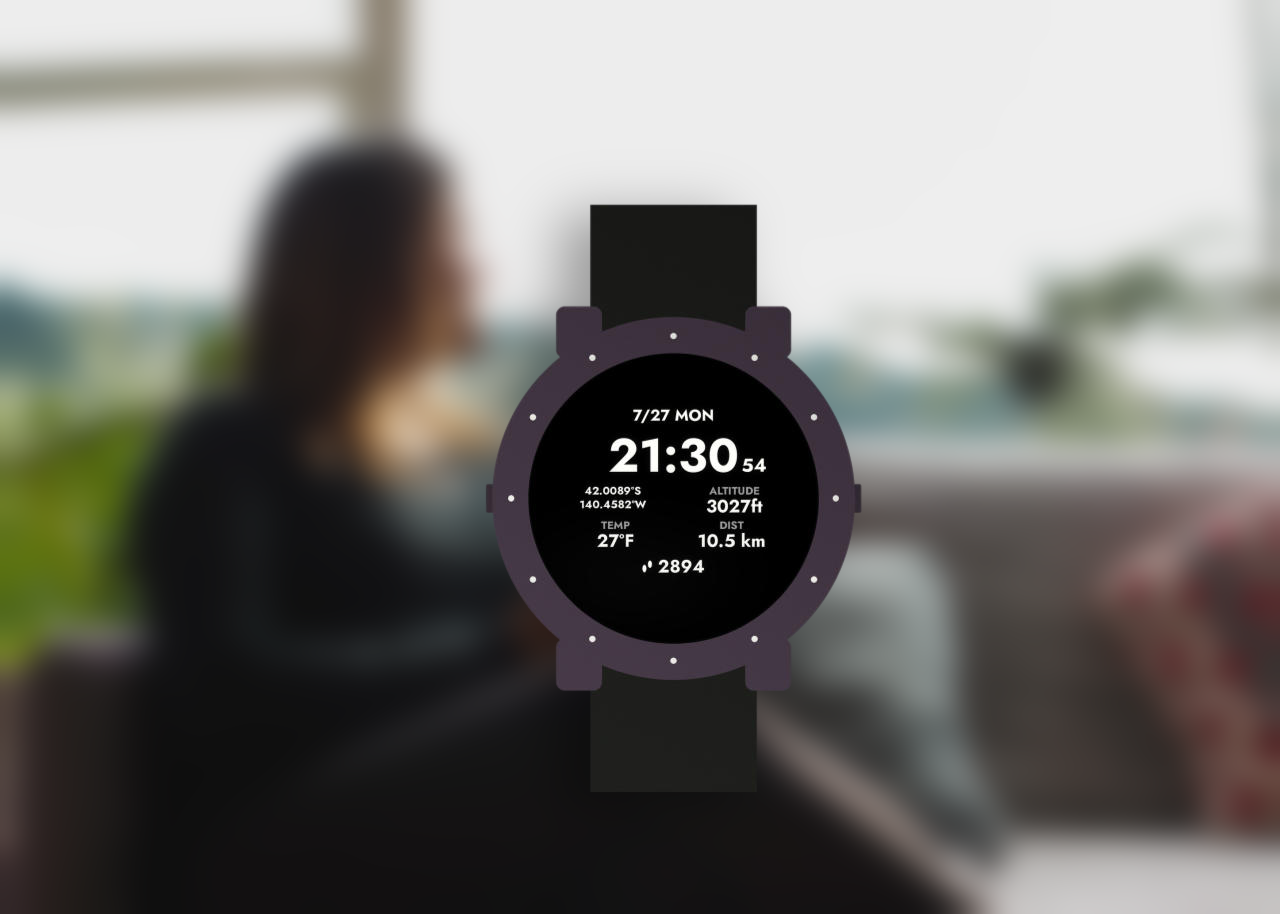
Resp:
21:30:54
